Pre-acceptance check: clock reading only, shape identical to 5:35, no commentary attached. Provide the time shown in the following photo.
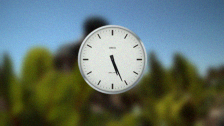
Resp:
5:26
